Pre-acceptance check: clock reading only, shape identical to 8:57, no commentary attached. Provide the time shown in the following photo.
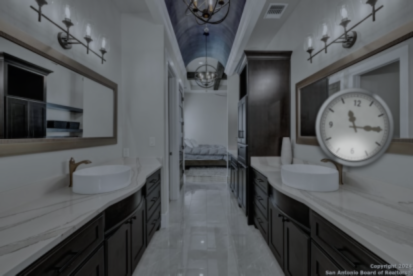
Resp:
11:15
